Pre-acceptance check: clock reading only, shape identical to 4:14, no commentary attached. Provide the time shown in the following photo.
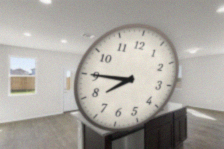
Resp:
7:45
